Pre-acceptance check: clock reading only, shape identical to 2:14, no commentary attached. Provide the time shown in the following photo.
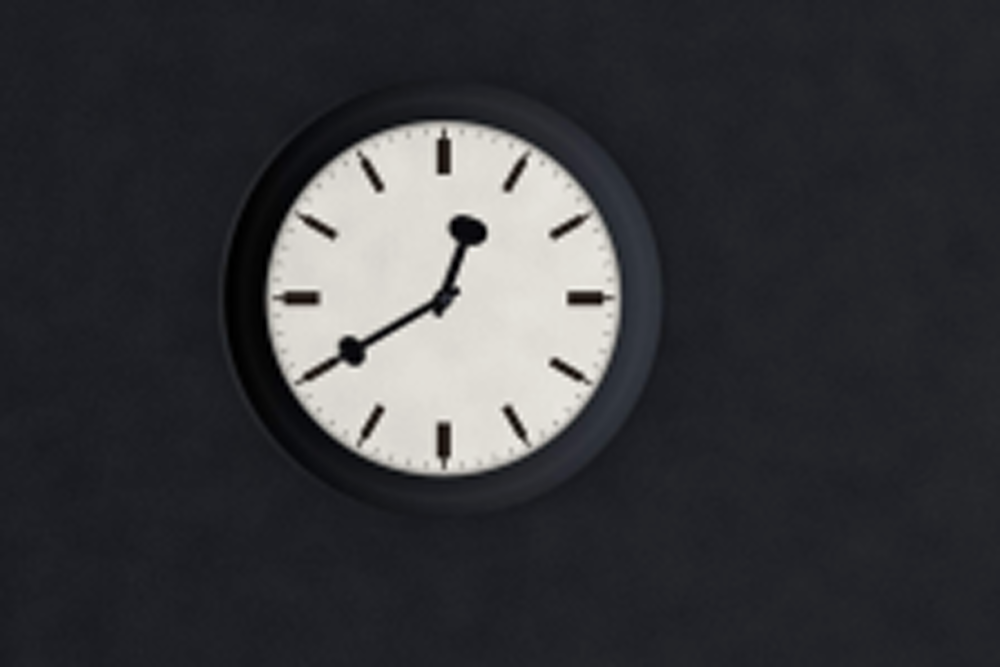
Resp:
12:40
